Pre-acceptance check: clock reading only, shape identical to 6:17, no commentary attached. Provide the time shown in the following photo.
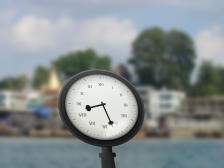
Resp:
8:27
